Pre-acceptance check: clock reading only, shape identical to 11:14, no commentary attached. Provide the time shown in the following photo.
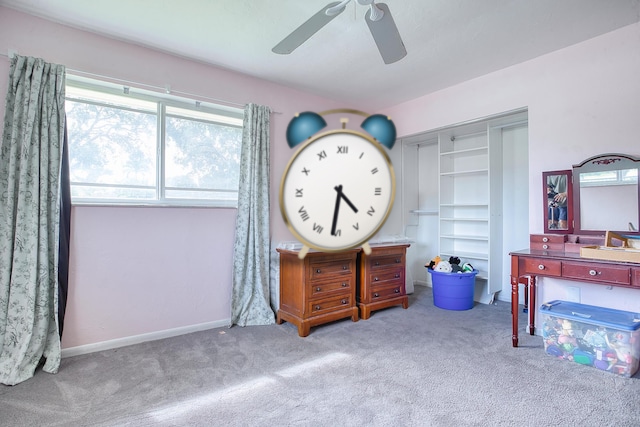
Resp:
4:31
